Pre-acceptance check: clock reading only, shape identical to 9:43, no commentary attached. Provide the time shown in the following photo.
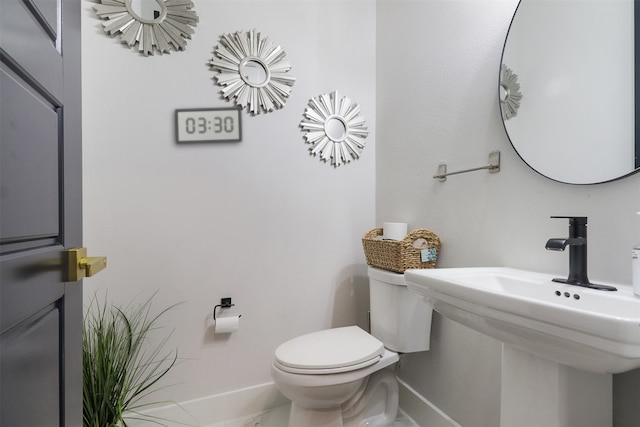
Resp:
3:30
